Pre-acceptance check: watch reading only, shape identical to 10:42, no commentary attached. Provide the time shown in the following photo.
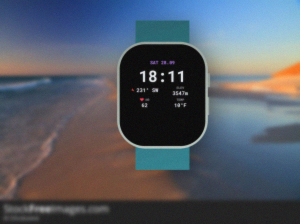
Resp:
18:11
